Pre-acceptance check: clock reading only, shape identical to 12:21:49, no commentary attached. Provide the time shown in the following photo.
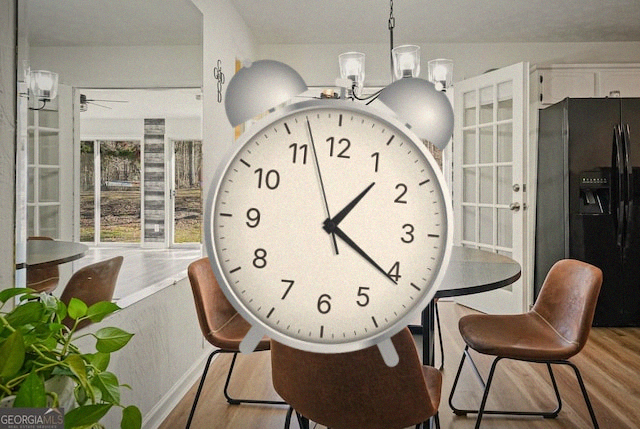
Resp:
1:20:57
